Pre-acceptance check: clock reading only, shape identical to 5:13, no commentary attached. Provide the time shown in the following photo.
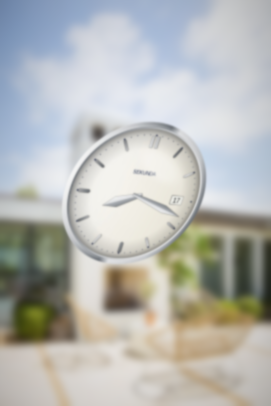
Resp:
8:18
